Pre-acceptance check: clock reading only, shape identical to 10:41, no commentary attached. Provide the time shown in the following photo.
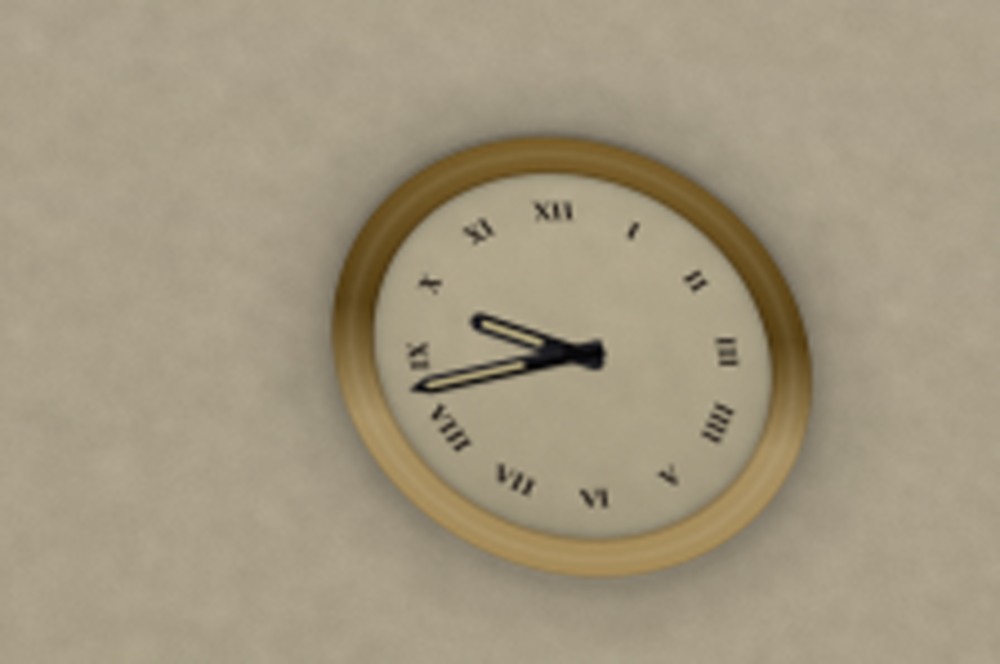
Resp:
9:43
